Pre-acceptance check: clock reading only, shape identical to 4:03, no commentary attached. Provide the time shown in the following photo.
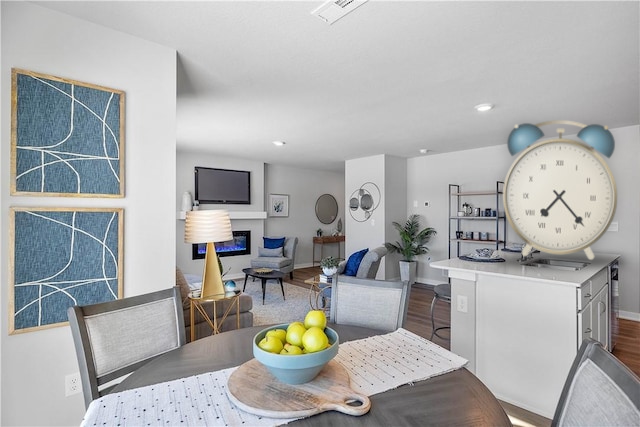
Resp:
7:23
